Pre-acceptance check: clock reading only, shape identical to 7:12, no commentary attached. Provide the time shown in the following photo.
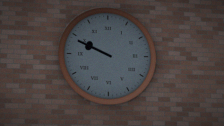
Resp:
9:49
